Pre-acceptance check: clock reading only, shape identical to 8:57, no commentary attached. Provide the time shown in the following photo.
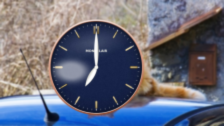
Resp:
7:00
